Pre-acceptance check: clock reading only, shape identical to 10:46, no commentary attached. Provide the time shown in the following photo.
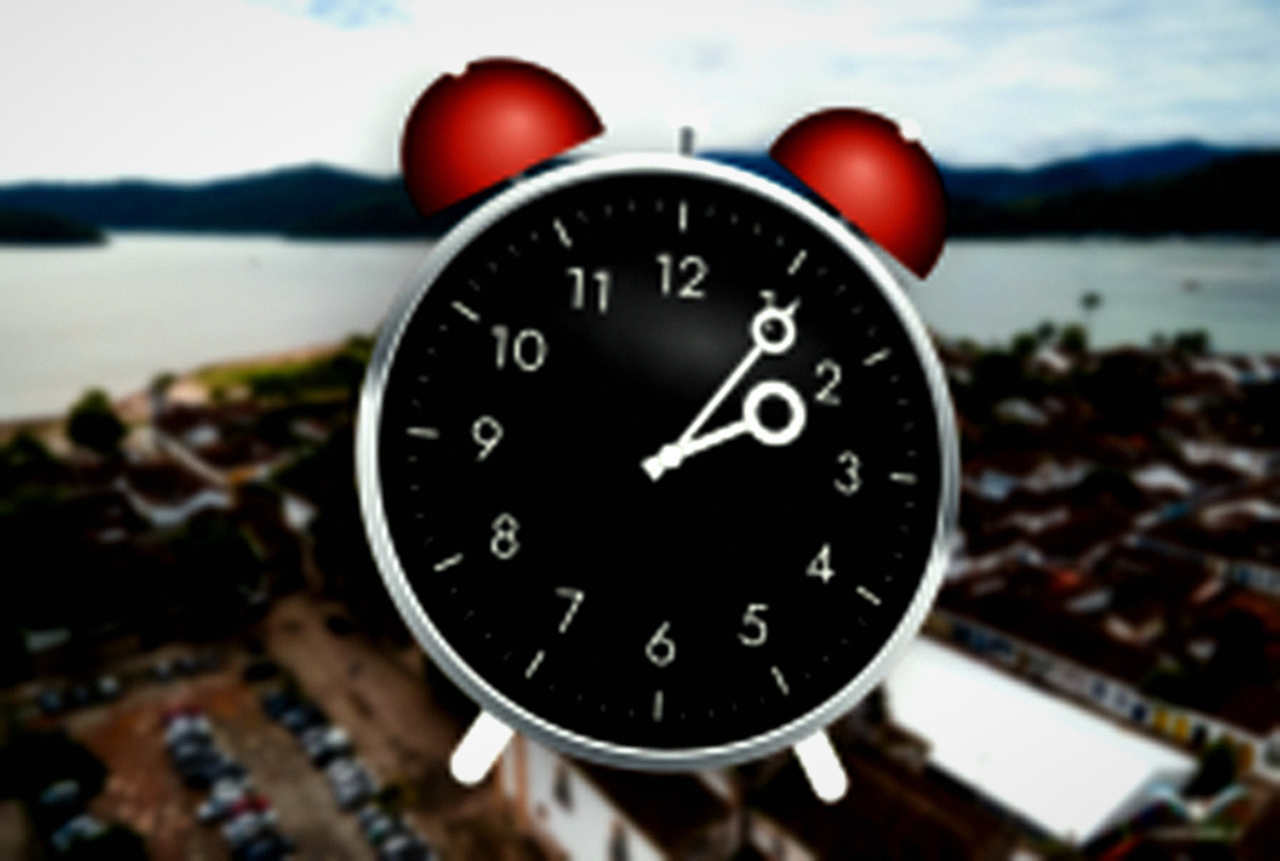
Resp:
2:06
